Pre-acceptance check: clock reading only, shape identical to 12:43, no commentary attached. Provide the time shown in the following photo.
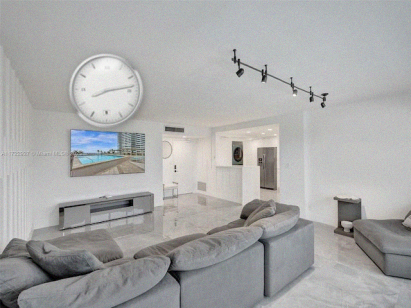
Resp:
8:13
